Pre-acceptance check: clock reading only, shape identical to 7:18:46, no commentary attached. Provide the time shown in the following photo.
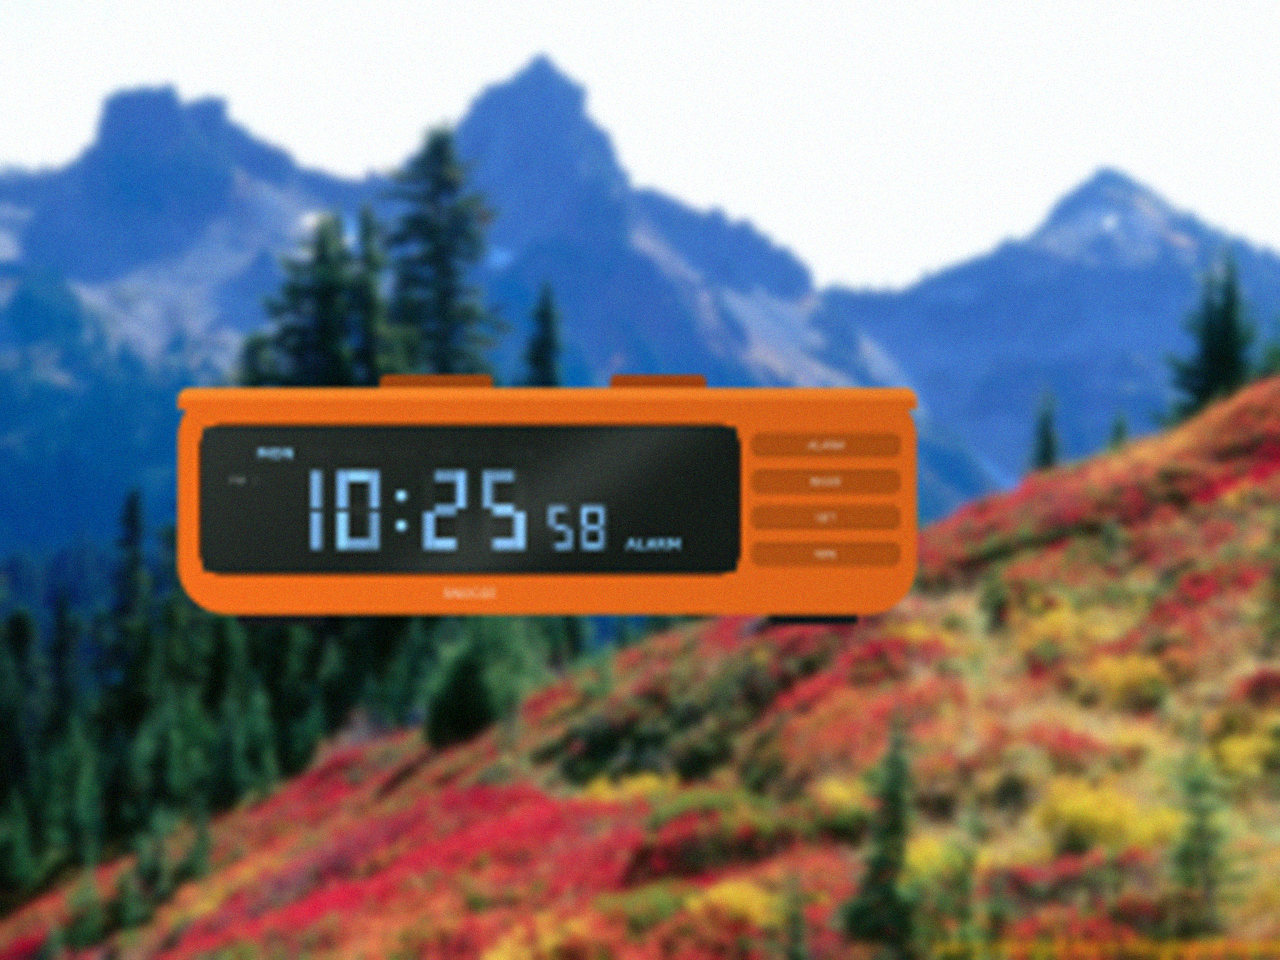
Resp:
10:25:58
